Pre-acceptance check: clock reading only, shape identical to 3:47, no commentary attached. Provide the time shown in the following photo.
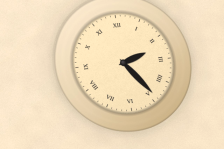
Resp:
2:24
